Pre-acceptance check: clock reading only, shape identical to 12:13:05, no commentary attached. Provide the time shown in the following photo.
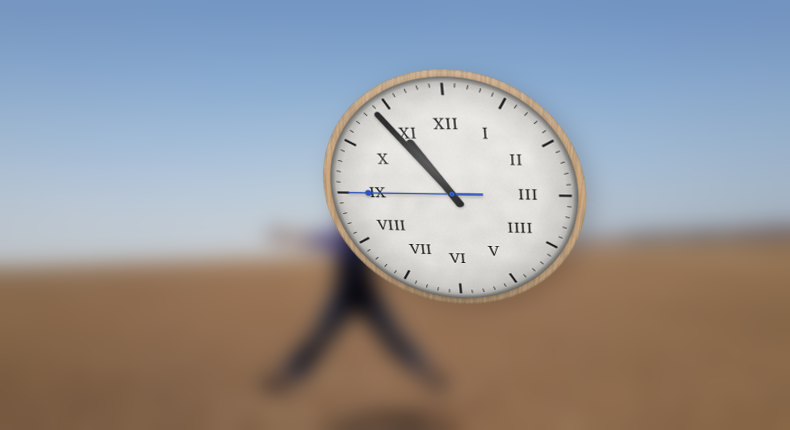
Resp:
10:53:45
